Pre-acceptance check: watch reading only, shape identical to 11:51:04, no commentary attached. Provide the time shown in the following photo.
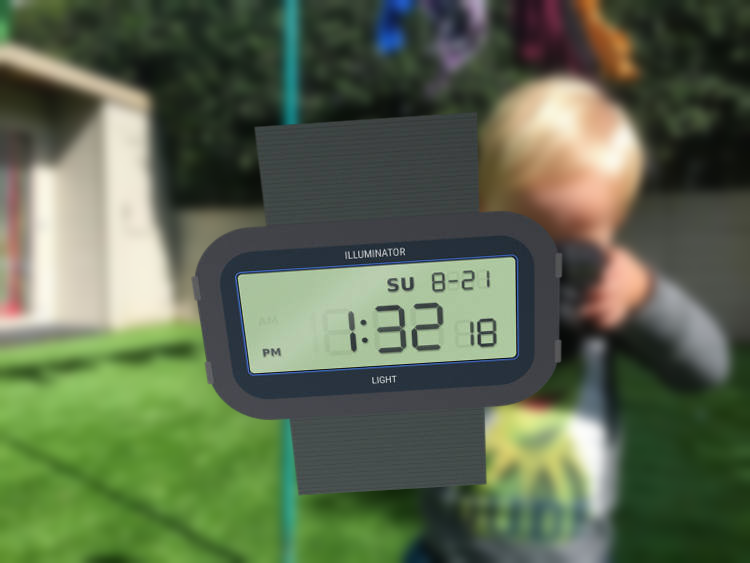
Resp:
1:32:18
